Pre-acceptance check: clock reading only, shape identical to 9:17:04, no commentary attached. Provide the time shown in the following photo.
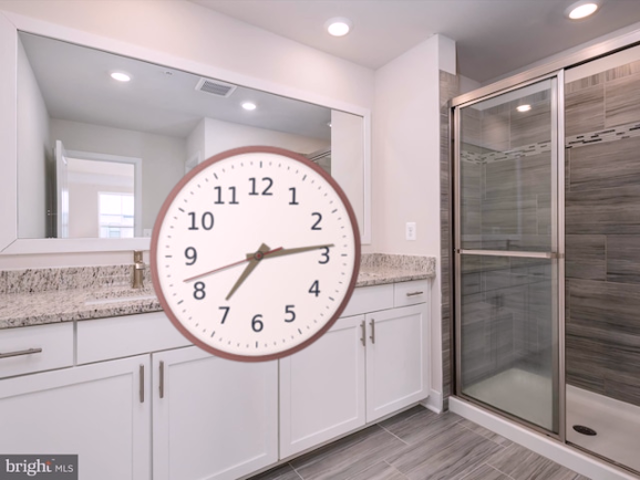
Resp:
7:13:42
